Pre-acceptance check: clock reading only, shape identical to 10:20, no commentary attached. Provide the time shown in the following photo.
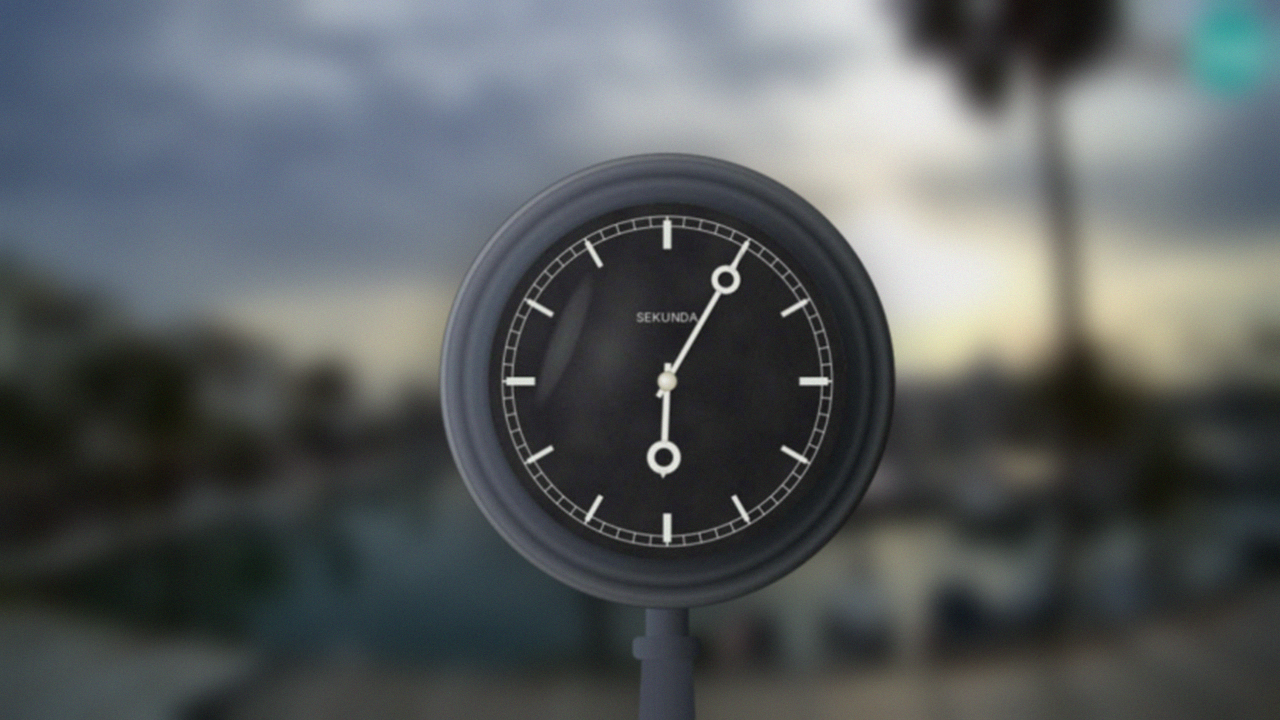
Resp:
6:05
